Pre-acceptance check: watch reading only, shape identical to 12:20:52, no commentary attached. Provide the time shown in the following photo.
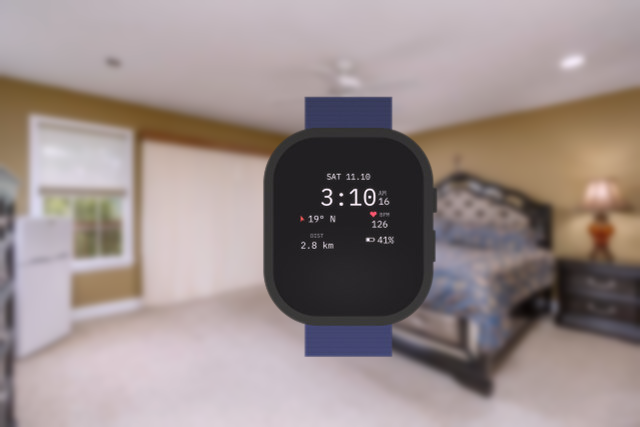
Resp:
3:10:16
